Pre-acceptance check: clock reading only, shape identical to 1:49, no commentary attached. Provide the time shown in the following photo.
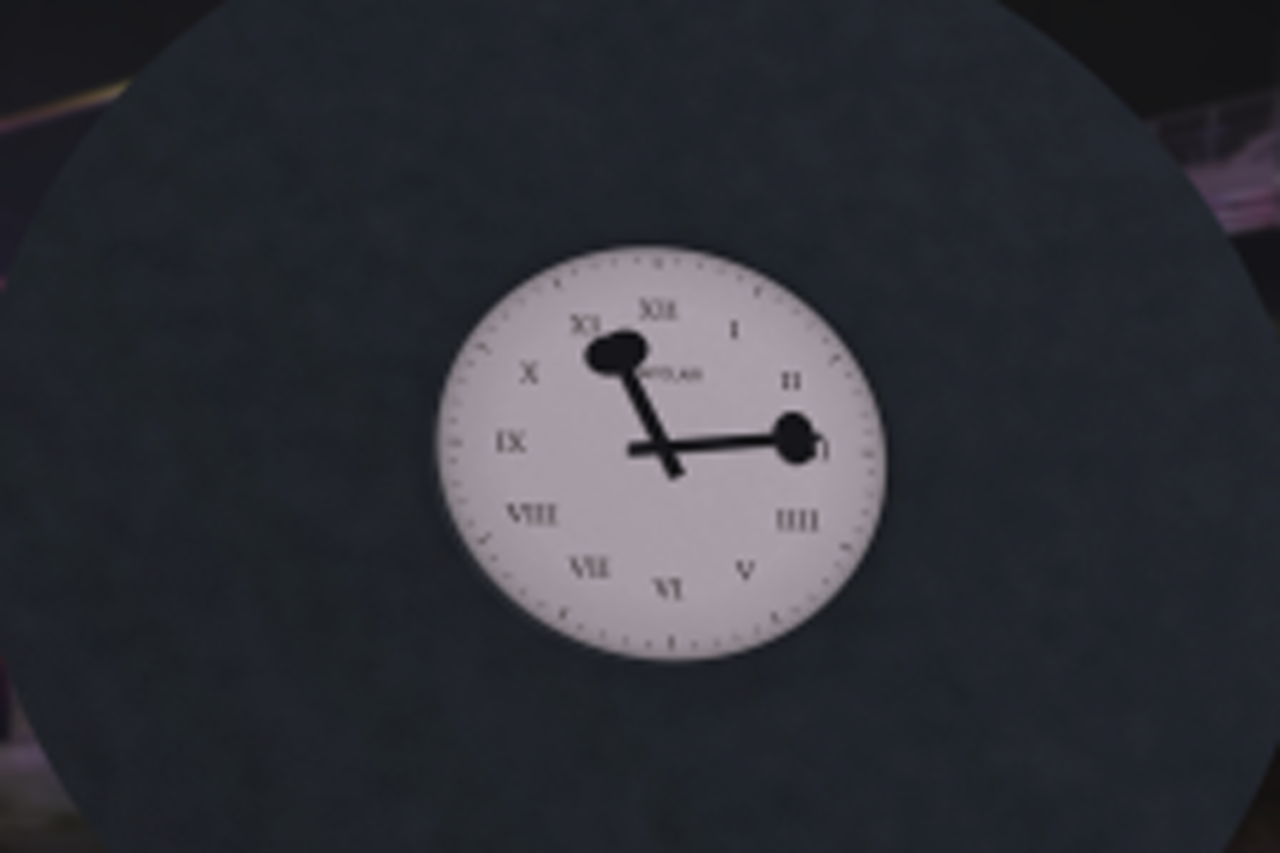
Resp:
11:14
